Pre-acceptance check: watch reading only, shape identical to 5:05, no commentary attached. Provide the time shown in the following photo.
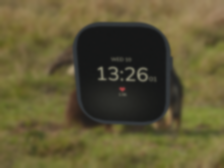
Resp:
13:26
